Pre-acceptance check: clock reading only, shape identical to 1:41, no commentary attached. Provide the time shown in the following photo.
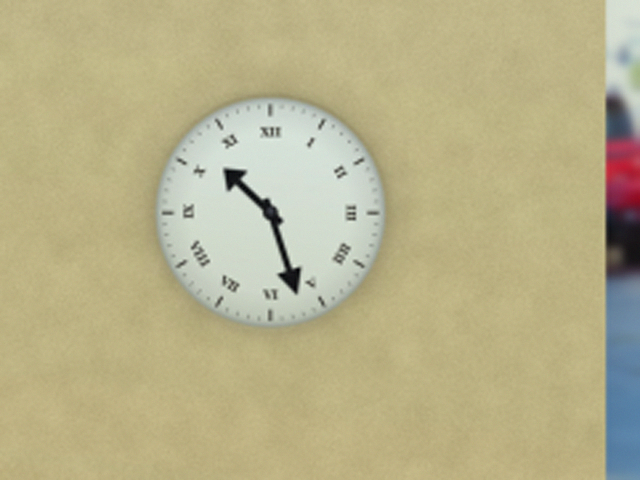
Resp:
10:27
